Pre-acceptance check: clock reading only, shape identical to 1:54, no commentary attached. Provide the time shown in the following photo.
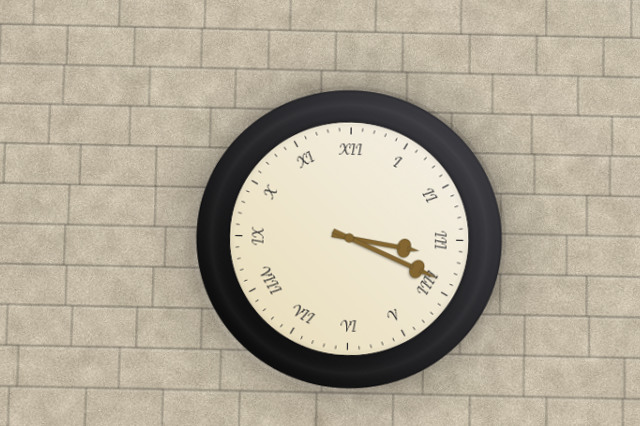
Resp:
3:19
